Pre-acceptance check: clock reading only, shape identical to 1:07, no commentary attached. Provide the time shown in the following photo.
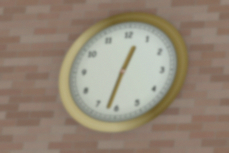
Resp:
12:32
